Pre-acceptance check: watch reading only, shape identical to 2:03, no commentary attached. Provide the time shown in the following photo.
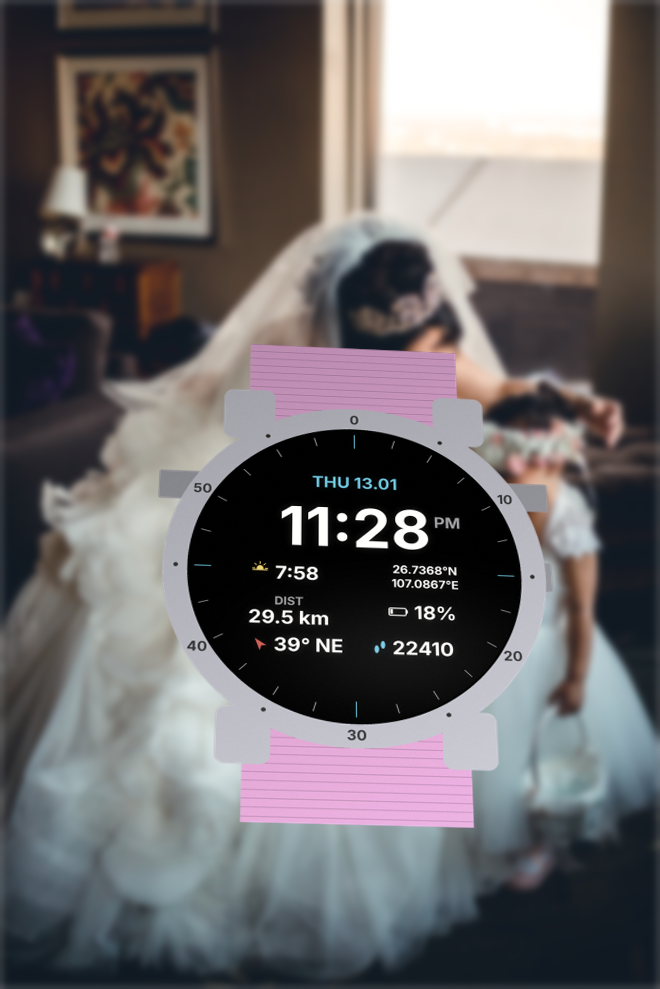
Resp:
11:28
